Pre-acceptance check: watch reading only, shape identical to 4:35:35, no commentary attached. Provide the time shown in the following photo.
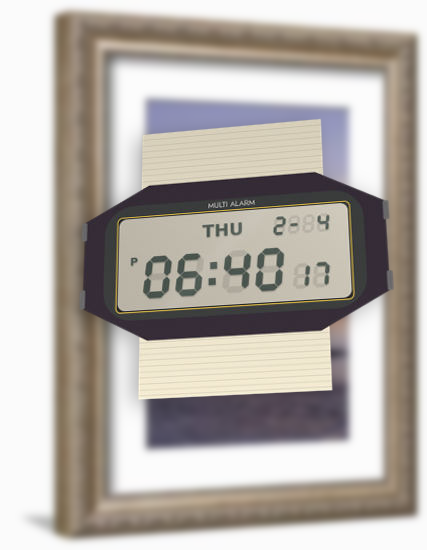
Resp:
6:40:17
